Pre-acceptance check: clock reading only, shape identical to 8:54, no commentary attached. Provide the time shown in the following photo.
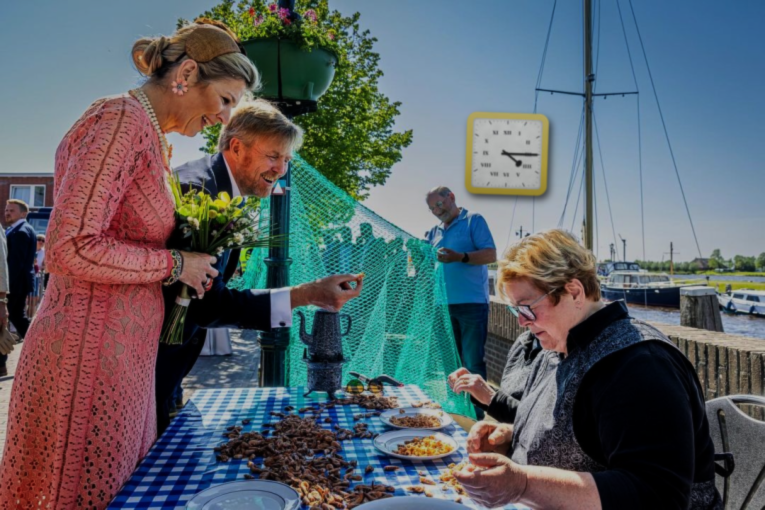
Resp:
4:15
